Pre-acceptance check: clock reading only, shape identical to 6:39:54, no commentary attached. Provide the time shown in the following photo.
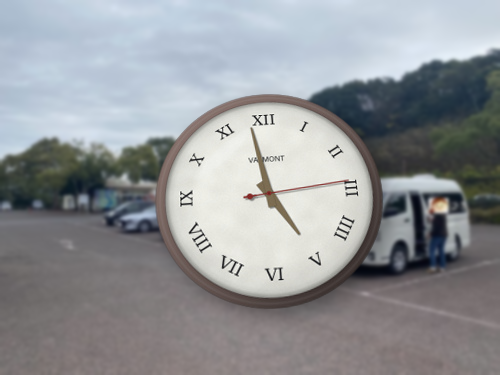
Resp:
4:58:14
